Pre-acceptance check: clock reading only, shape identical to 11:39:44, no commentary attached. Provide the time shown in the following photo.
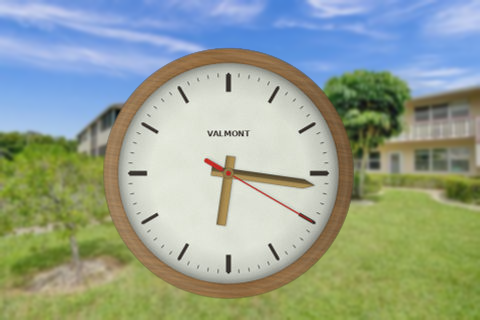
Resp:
6:16:20
